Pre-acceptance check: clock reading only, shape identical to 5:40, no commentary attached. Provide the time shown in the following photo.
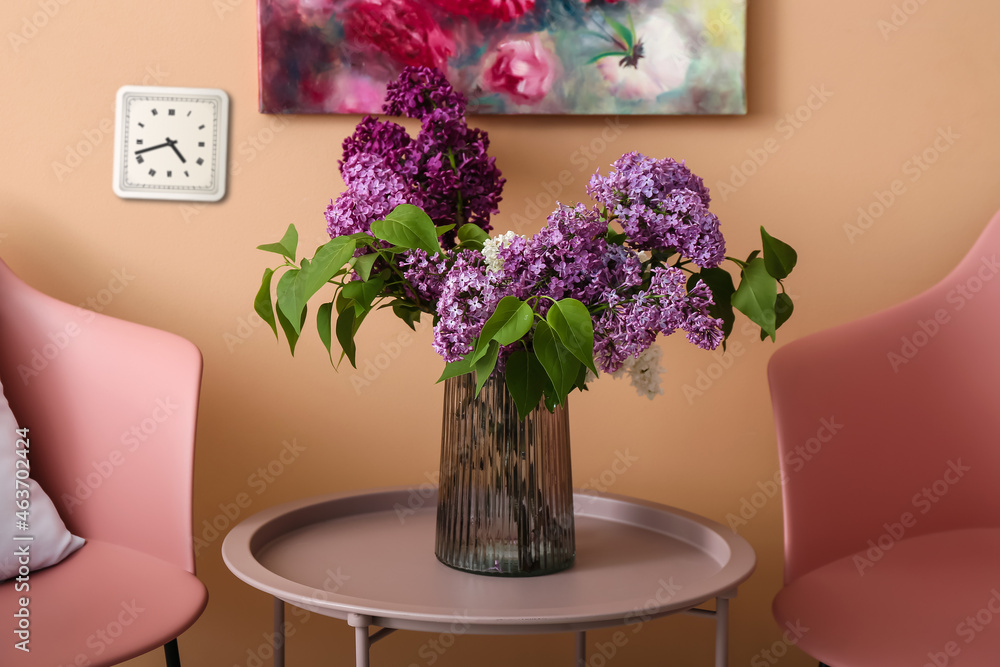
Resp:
4:42
